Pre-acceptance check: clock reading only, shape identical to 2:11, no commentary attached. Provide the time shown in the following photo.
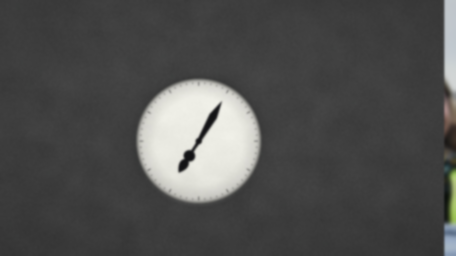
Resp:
7:05
